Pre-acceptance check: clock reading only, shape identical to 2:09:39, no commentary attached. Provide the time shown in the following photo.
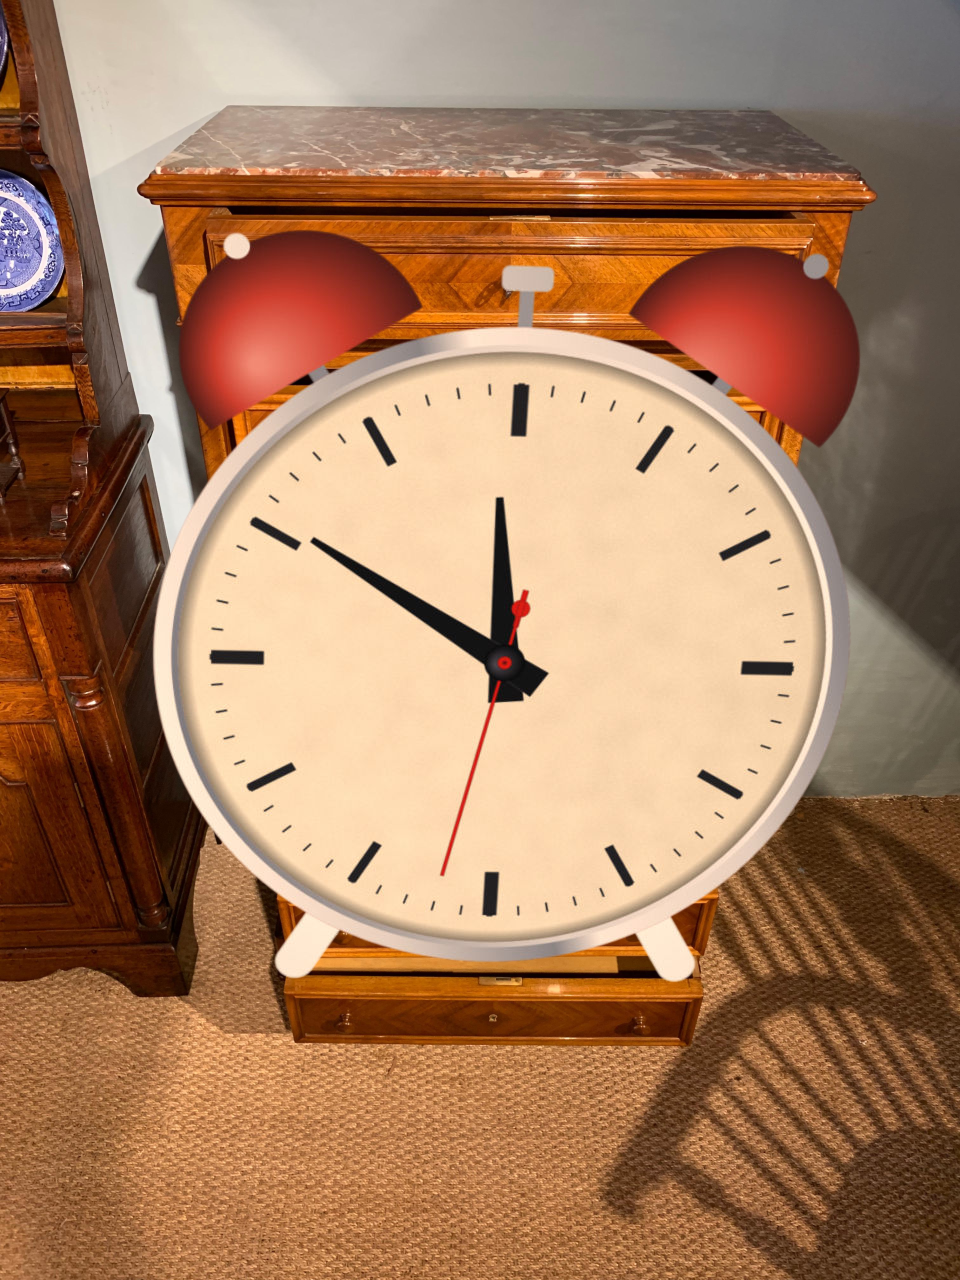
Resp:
11:50:32
